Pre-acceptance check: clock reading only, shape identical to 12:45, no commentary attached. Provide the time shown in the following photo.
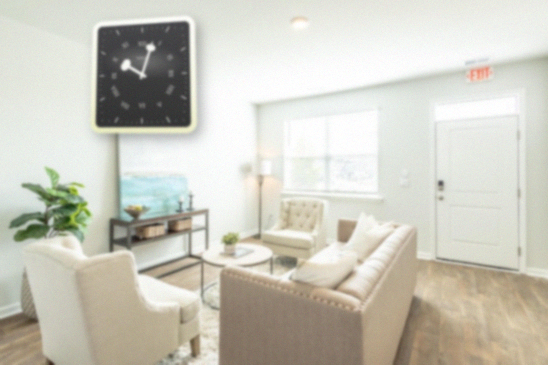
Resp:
10:03
